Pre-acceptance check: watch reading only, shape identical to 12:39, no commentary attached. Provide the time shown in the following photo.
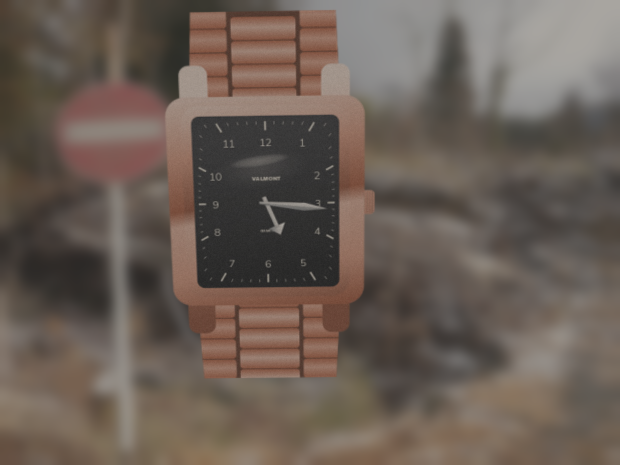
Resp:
5:16
